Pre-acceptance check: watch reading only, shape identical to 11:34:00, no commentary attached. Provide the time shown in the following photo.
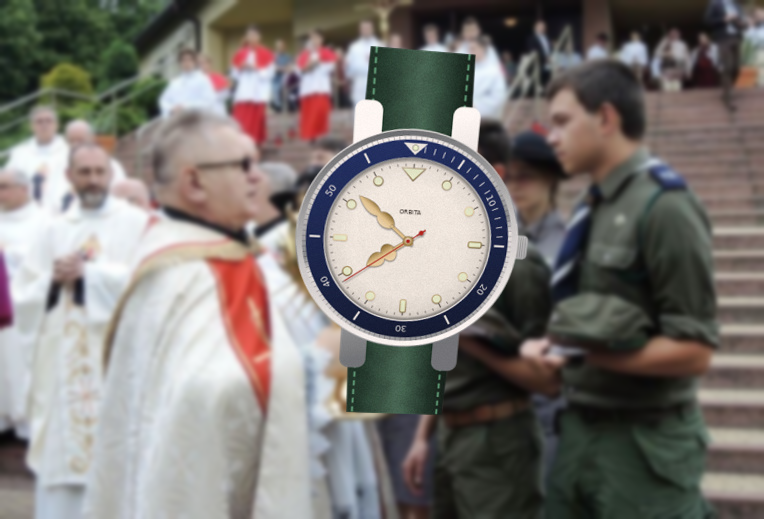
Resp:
7:51:39
